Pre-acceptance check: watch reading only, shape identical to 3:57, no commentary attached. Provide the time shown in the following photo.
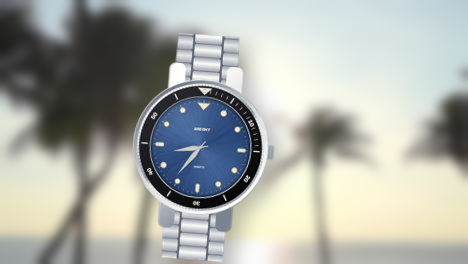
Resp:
8:36
